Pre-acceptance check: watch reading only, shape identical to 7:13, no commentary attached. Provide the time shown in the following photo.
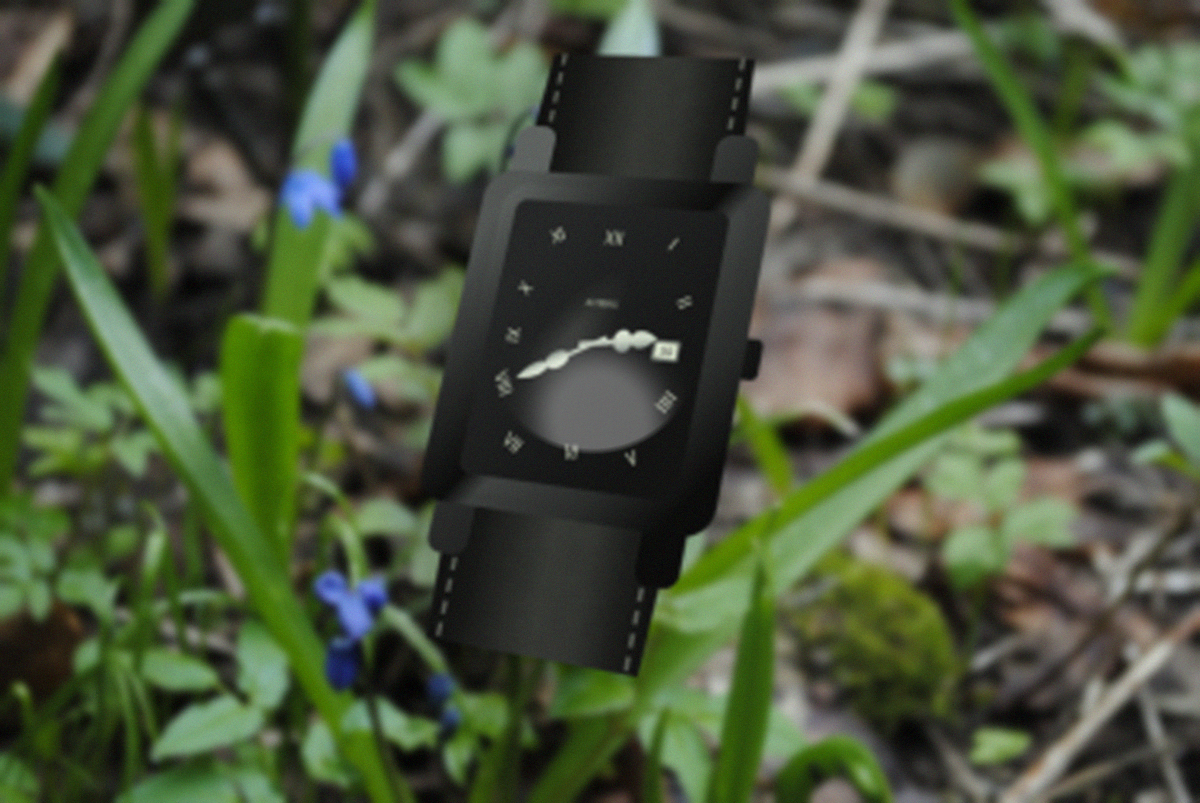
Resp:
2:40
